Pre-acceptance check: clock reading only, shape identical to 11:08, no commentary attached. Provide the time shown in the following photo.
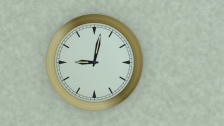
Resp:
9:02
